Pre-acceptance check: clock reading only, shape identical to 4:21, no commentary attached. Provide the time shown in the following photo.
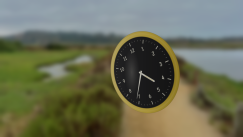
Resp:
4:36
